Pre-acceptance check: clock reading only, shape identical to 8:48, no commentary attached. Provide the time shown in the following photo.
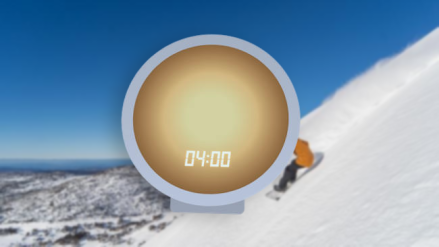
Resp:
4:00
